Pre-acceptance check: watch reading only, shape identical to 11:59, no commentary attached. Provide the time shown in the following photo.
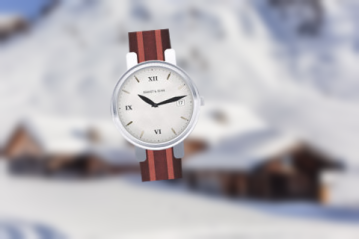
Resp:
10:13
